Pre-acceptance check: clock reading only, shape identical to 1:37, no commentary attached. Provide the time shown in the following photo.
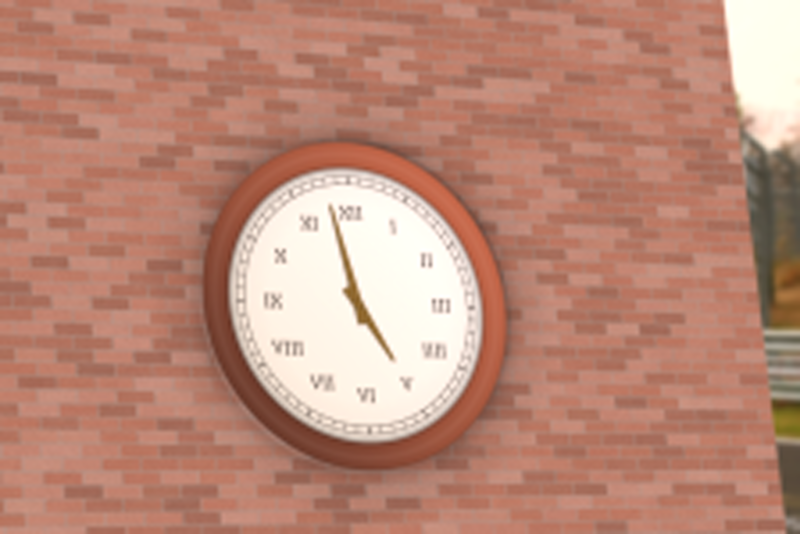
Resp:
4:58
